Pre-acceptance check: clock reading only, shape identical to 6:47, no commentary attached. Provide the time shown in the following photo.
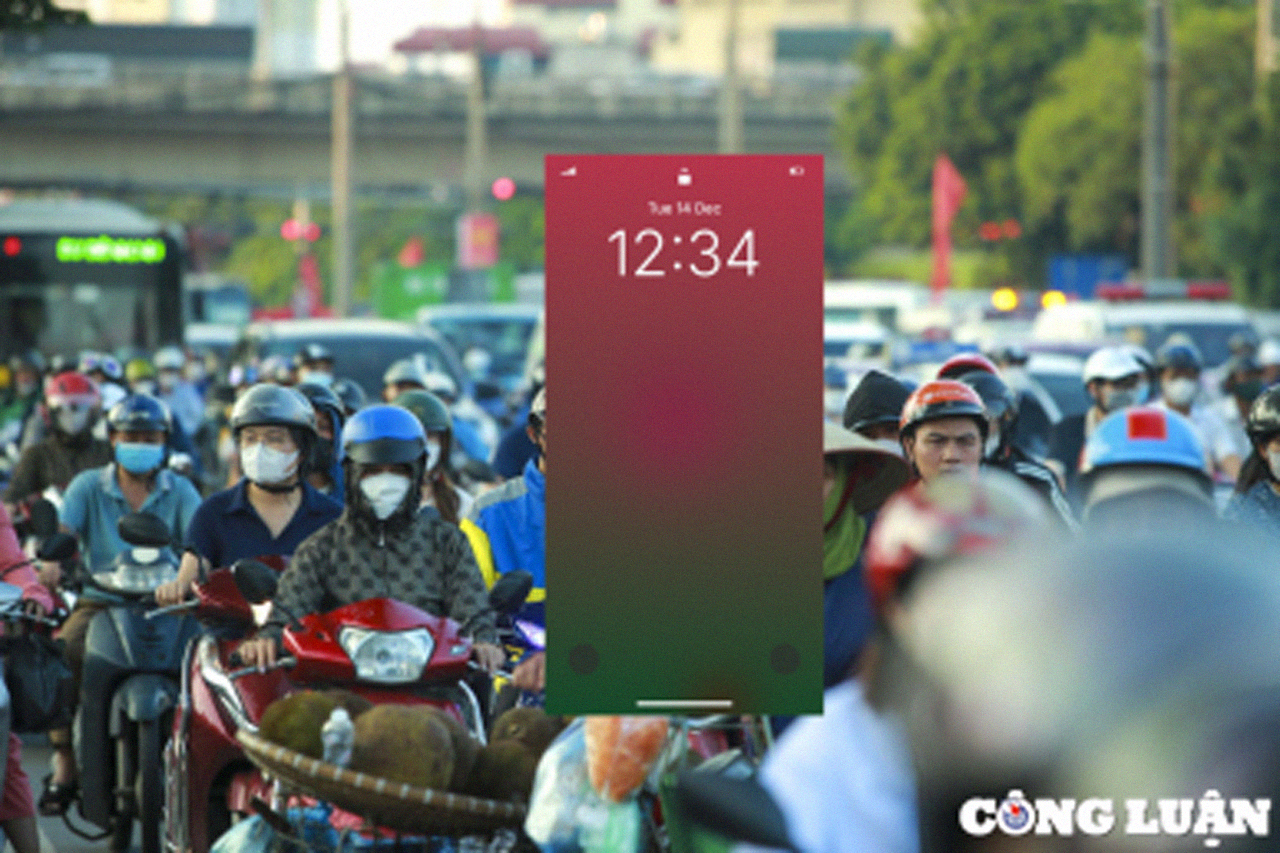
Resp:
12:34
